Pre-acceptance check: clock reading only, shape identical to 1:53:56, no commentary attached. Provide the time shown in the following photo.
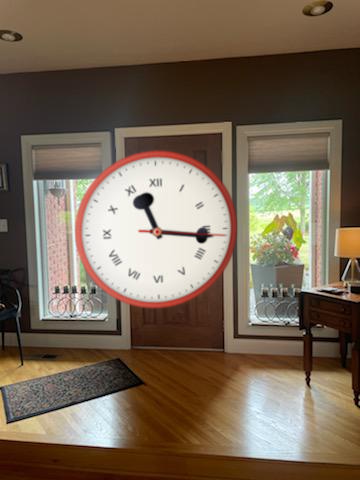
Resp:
11:16:16
